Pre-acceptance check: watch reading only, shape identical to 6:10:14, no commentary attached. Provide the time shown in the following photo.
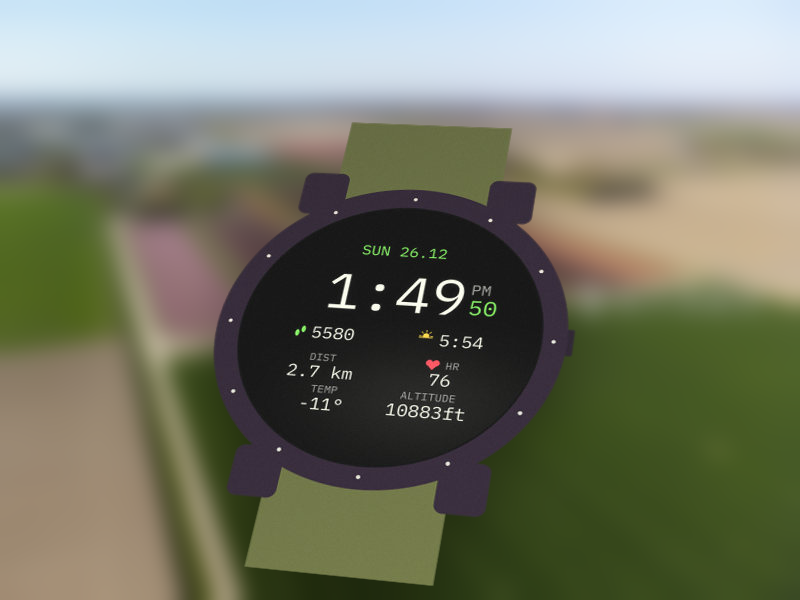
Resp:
1:49:50
